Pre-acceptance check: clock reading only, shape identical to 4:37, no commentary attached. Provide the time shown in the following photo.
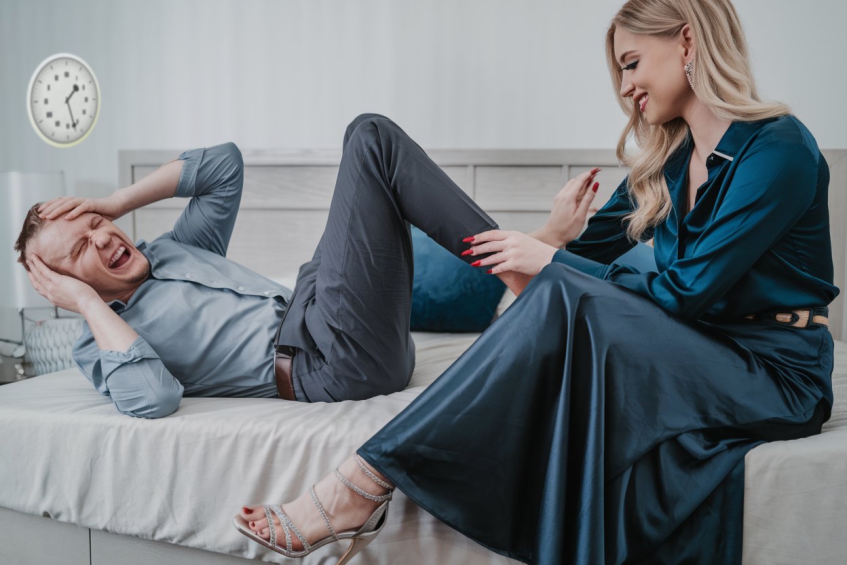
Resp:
1:27
